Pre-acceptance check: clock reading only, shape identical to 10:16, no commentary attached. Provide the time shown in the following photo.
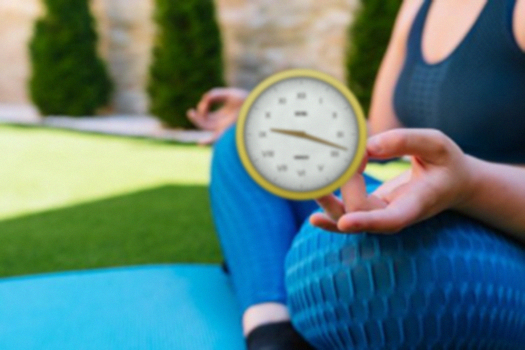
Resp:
9:18
